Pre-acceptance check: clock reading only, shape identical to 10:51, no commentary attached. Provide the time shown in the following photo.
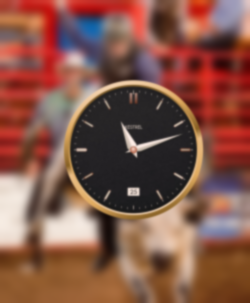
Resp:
11:12
